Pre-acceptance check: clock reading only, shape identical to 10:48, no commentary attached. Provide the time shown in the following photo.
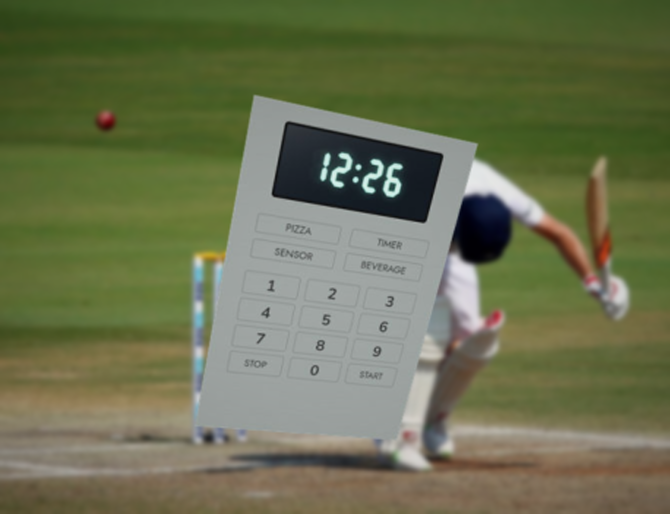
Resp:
12:26
